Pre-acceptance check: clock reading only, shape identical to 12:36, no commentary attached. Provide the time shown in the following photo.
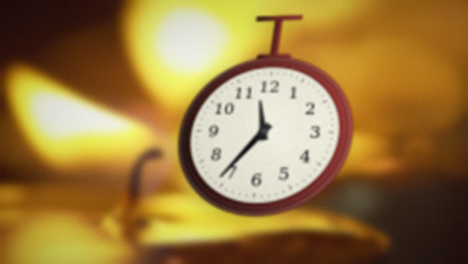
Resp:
11:36
